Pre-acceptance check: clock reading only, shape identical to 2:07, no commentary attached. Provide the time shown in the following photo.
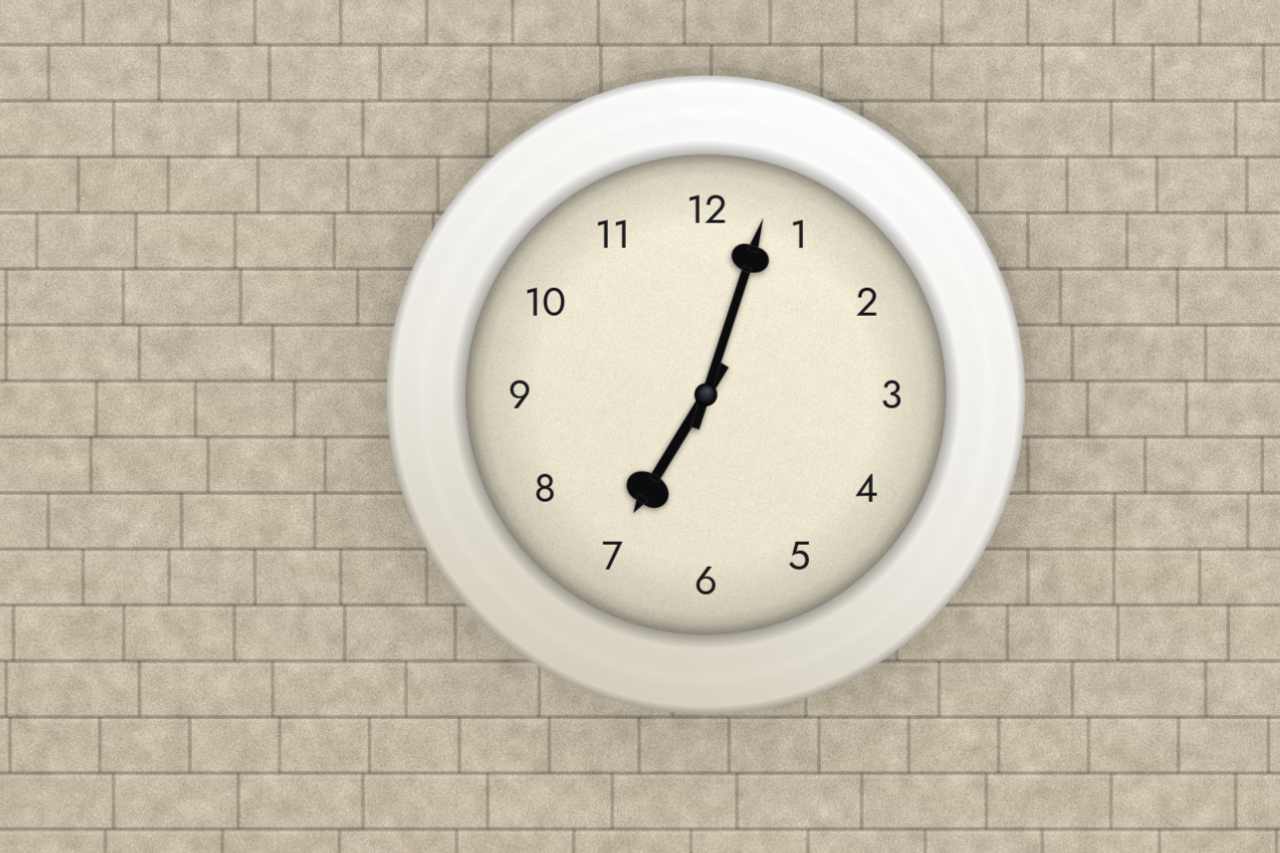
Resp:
7:03
